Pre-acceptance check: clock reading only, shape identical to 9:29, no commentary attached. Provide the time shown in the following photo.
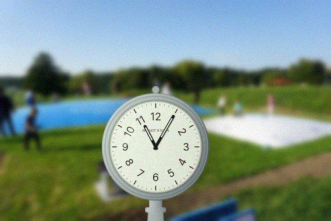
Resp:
11:05
